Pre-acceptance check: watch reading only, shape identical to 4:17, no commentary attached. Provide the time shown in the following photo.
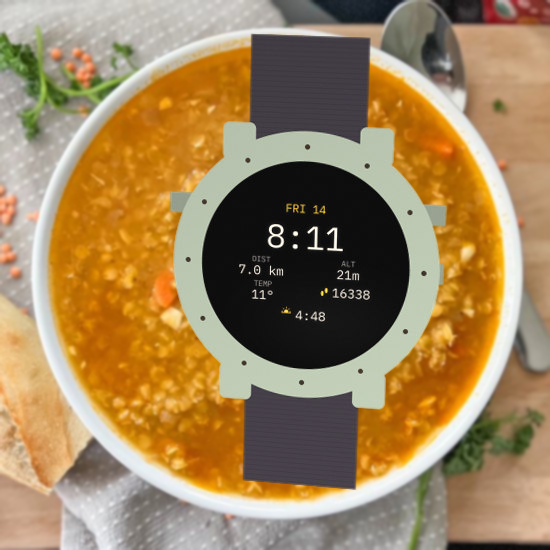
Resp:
8:11
